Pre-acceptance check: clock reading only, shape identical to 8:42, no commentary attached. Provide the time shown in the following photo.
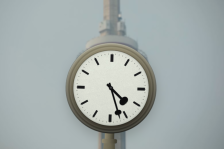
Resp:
4:27
